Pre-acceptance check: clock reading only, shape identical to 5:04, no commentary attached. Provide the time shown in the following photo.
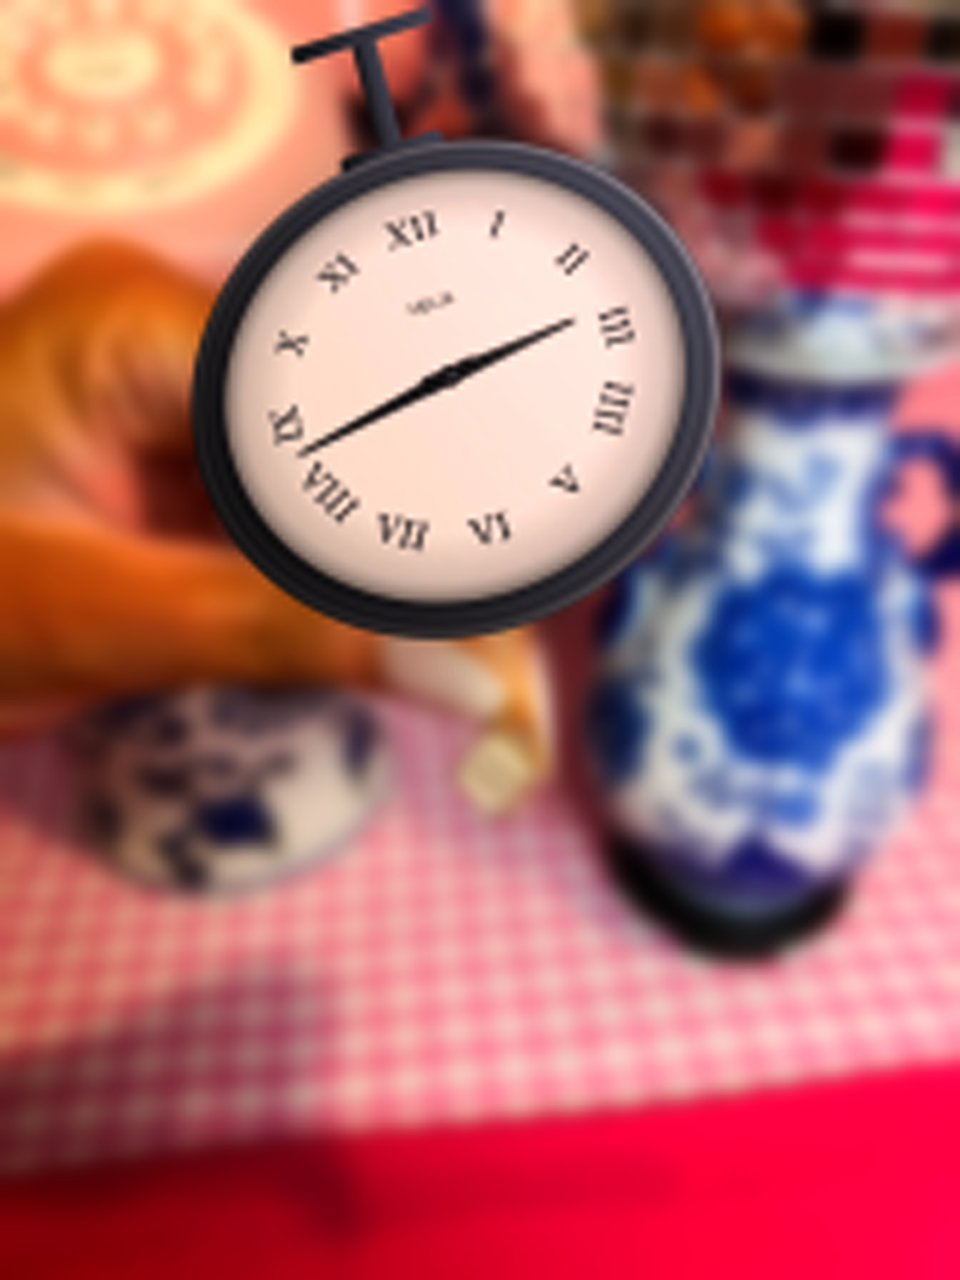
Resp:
2:43
